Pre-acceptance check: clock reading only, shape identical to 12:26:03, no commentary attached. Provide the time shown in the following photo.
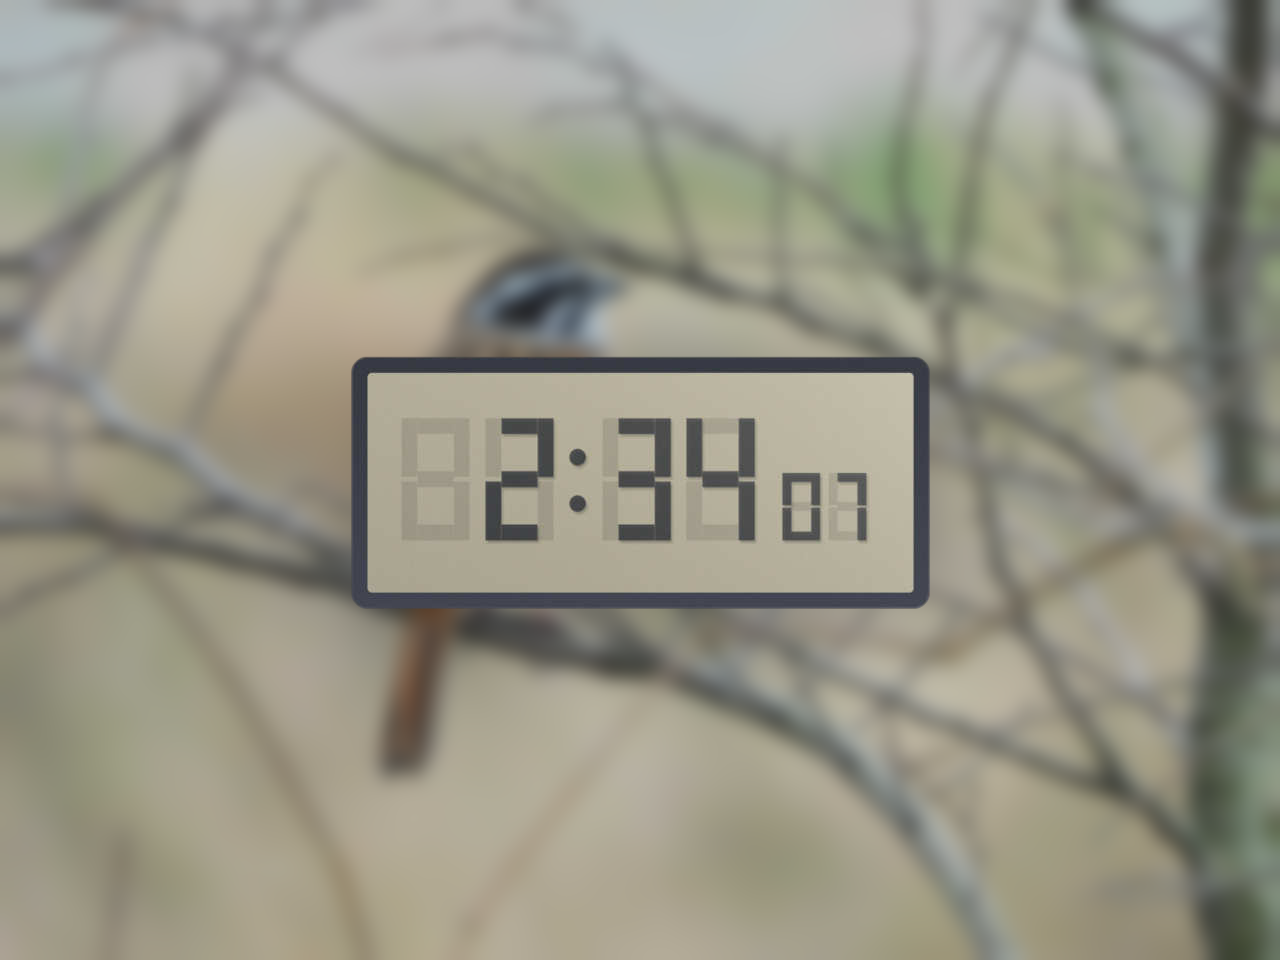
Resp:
2:34:07
